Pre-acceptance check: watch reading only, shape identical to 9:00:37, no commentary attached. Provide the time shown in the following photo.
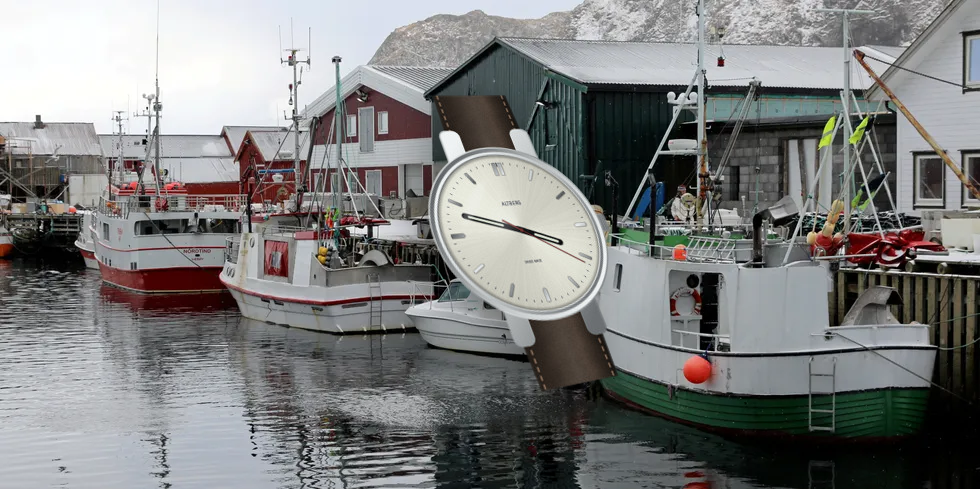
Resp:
3:48:21
